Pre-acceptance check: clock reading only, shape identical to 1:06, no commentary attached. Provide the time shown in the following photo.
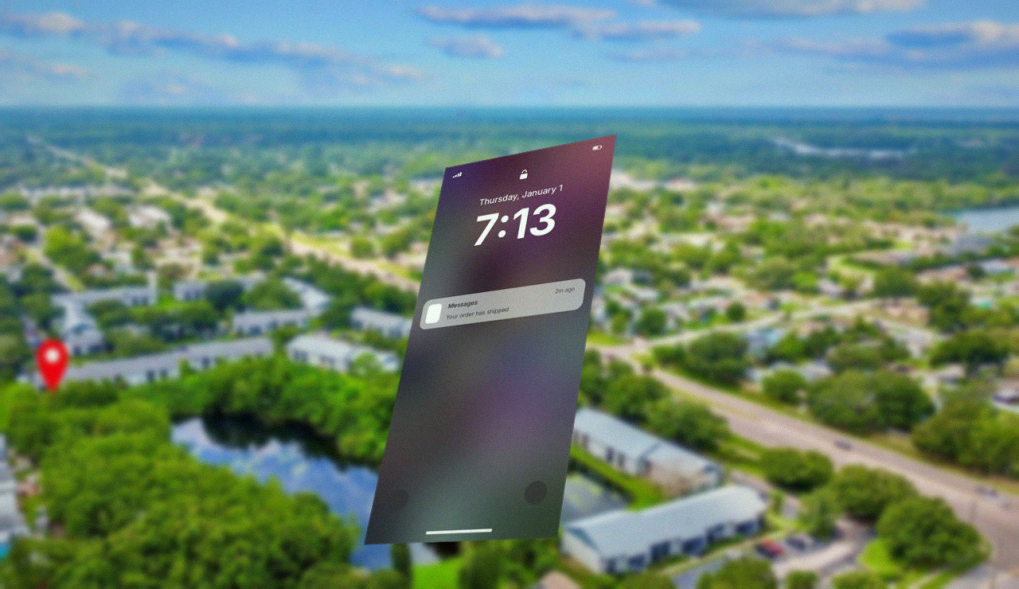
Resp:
7:13
